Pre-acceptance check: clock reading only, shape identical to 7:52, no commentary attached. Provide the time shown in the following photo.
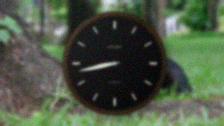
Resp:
8:43
